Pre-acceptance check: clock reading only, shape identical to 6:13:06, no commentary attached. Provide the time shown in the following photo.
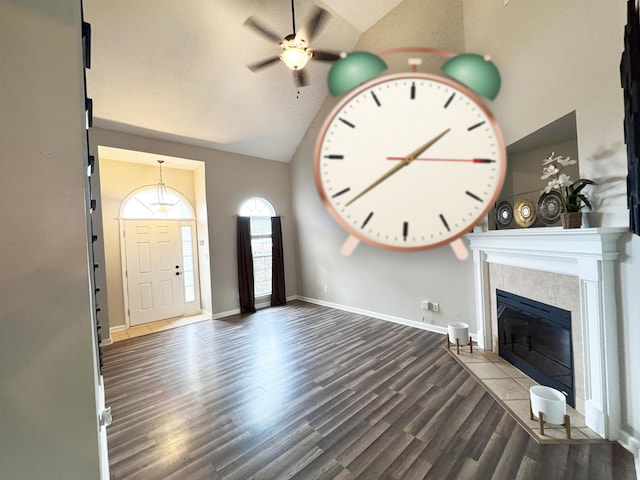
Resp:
1:38:15
